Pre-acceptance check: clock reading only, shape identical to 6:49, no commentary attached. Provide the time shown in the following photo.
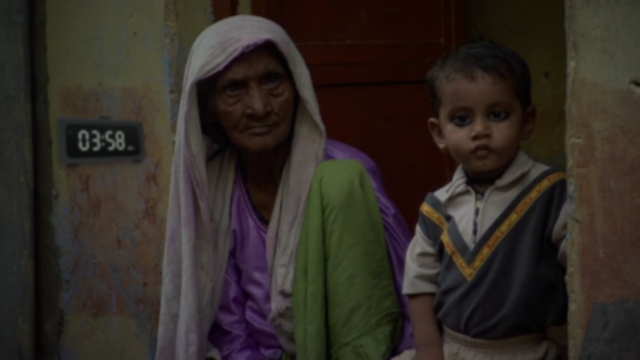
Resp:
3:58
